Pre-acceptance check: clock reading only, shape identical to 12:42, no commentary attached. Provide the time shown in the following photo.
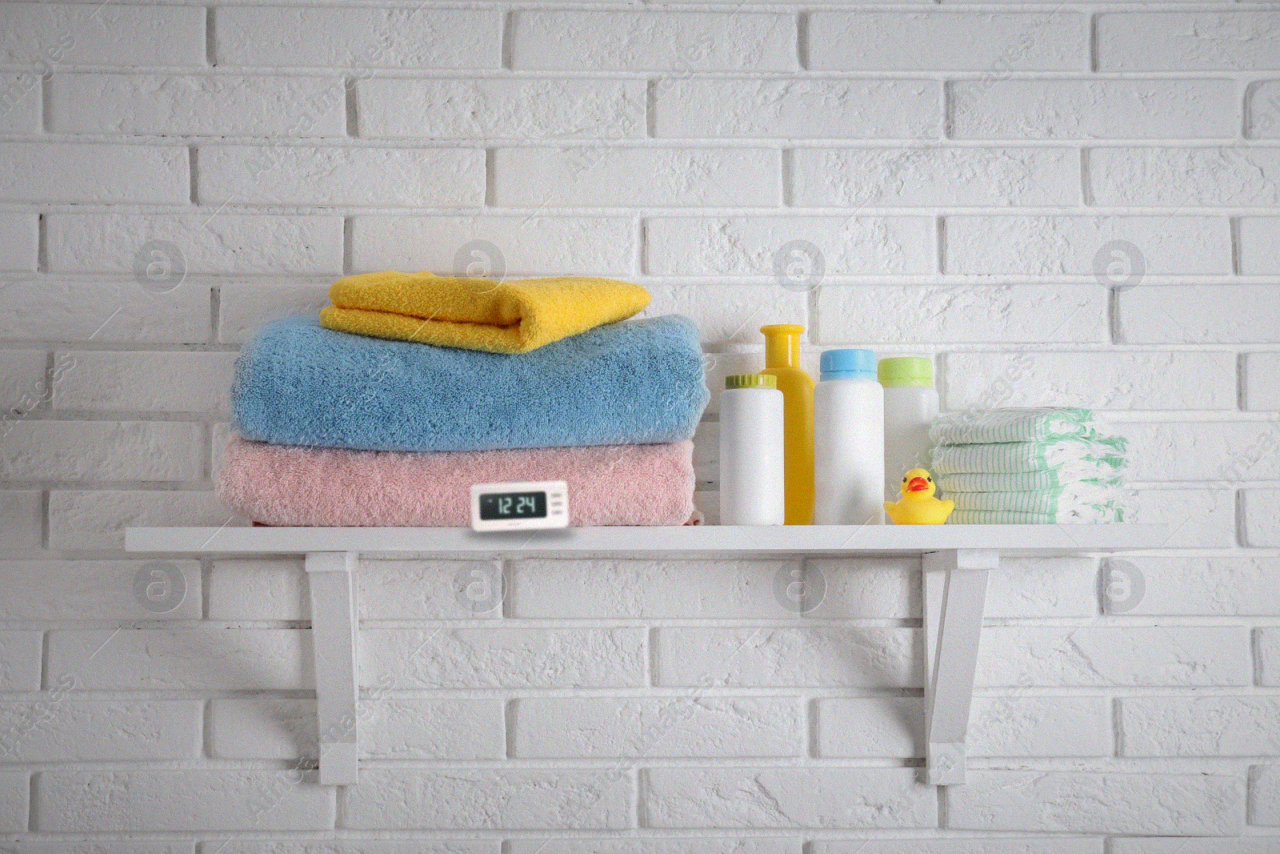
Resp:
12:24
